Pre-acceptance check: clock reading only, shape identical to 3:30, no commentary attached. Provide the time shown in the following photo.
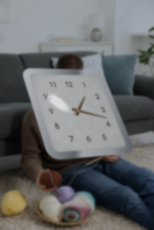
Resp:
1:18
